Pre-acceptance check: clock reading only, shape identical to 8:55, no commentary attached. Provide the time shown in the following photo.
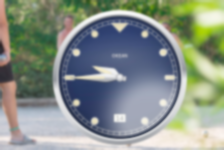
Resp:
9:45
